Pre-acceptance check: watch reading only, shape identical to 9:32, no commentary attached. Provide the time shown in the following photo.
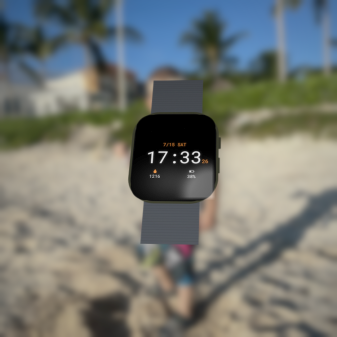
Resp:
17:33
